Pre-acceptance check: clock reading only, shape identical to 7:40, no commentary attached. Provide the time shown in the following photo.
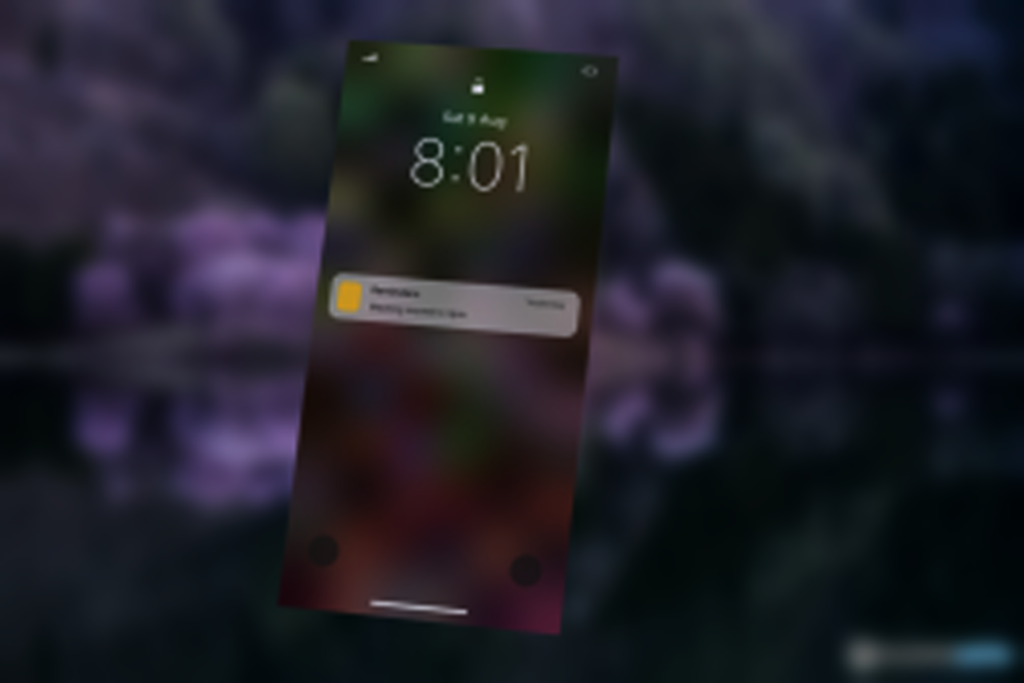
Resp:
8:01
